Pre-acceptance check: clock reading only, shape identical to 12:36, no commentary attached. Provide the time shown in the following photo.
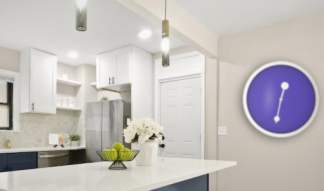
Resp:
12:32
